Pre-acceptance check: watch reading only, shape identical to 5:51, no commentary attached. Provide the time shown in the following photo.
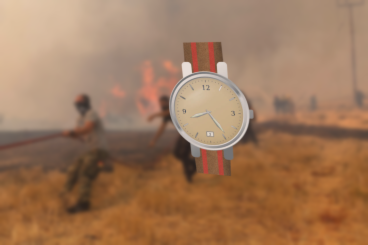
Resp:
8:24
